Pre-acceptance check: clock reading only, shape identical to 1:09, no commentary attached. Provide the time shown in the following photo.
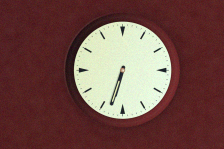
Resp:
6:33
